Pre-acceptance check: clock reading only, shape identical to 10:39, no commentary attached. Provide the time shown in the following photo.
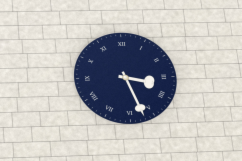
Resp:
3:27
